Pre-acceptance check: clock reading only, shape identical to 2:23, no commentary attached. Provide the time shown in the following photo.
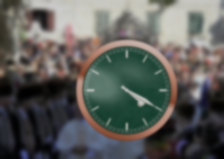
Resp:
4:20
